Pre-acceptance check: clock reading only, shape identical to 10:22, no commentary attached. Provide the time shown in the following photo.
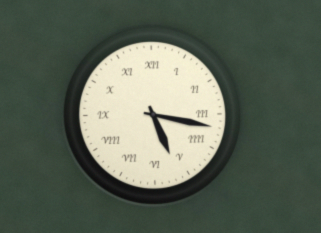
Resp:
5:17
